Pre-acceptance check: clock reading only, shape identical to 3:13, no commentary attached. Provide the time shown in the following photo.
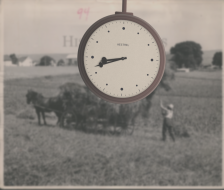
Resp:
8:42
